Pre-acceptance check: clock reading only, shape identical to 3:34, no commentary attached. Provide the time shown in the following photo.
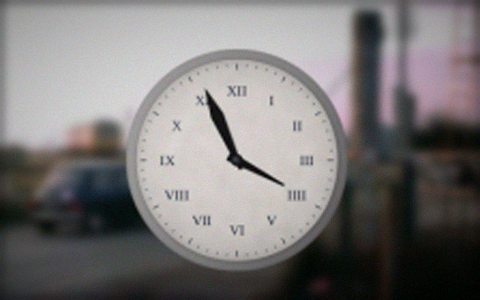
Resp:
3:56
